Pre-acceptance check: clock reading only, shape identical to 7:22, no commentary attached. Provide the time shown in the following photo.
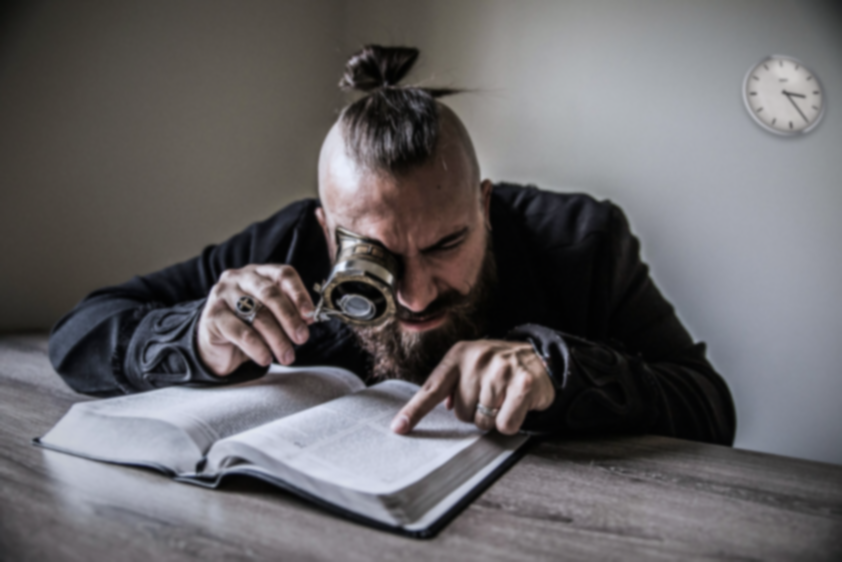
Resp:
3:25
